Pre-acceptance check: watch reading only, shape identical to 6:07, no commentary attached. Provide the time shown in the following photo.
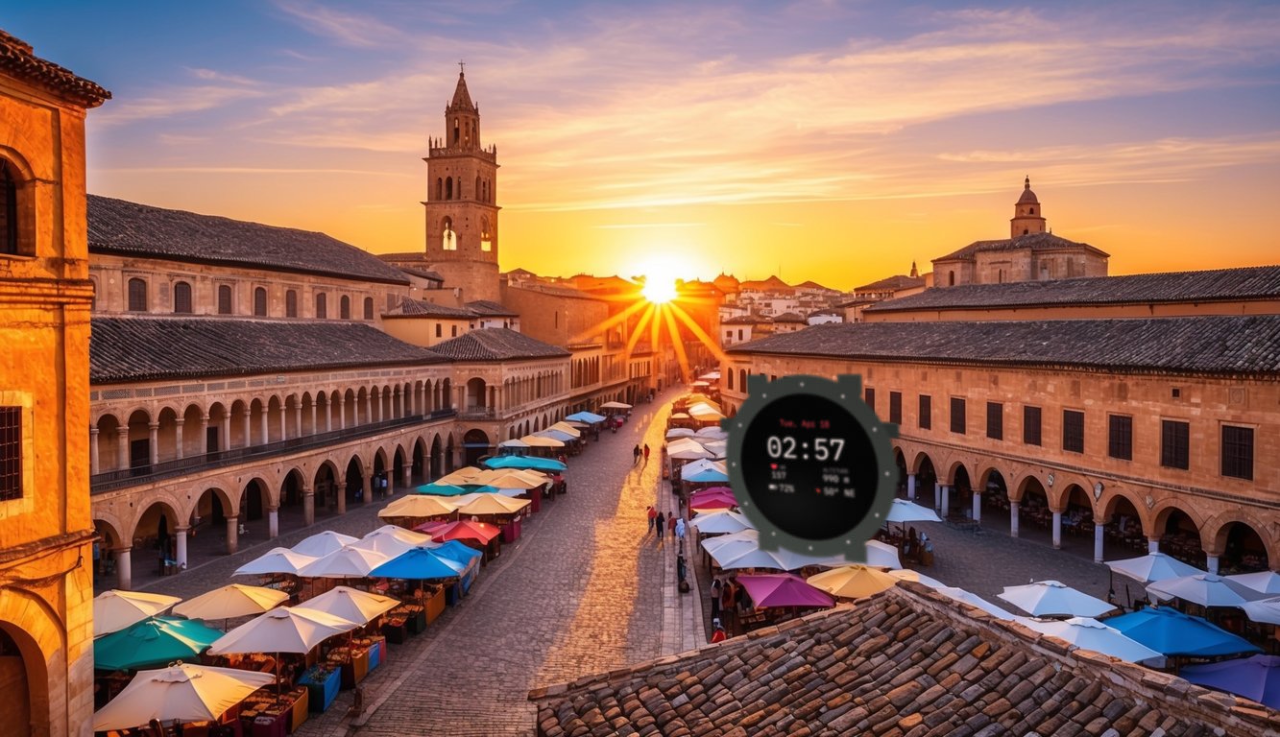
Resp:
2:57
